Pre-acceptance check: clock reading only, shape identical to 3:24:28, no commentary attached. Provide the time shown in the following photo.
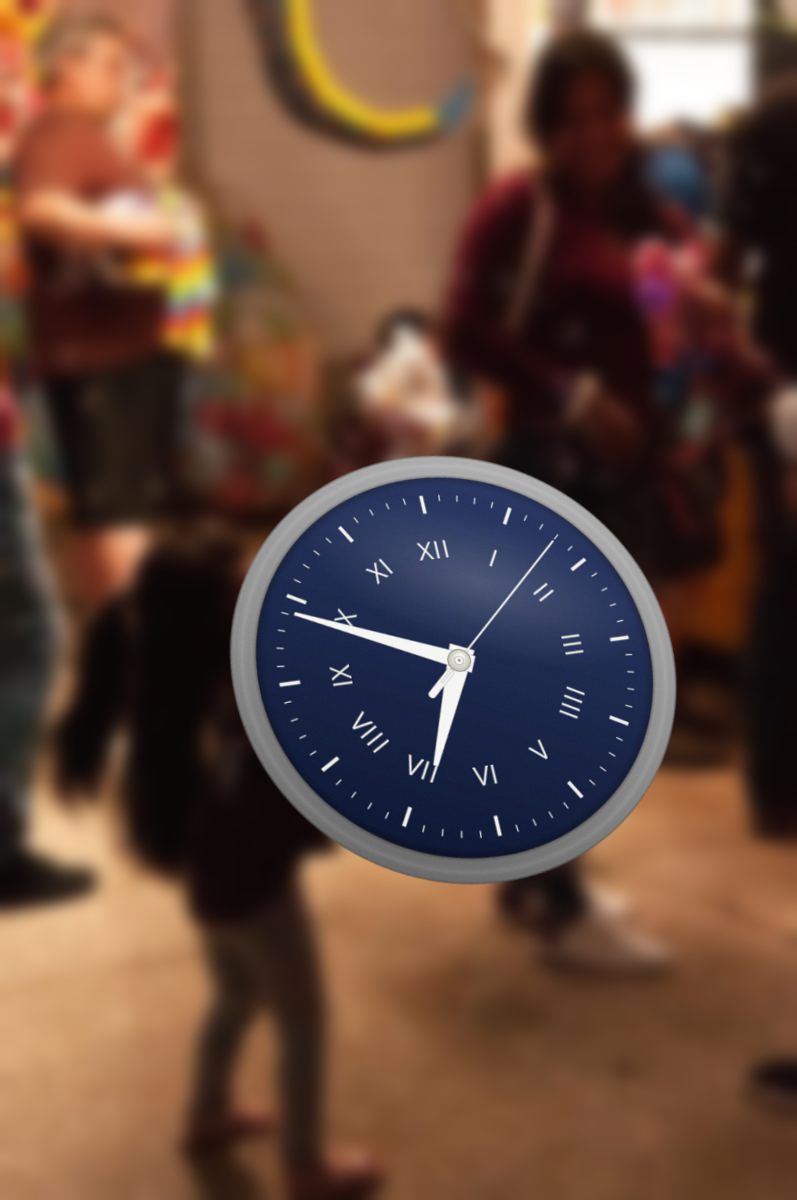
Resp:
6:49:08
